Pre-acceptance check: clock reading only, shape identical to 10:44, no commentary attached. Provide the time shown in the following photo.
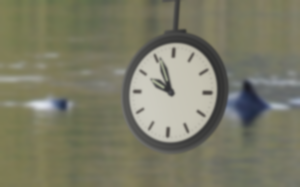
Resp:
9:56
